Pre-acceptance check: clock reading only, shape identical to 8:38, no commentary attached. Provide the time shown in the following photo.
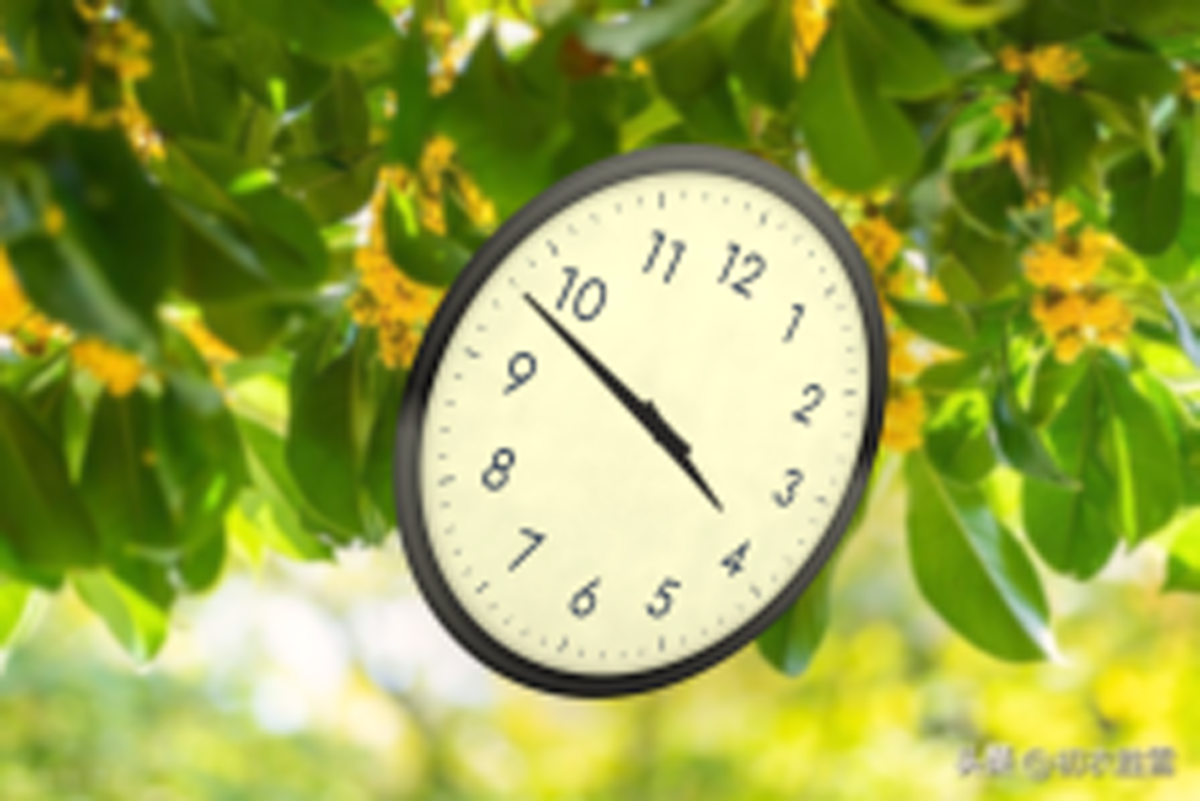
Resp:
3:48
